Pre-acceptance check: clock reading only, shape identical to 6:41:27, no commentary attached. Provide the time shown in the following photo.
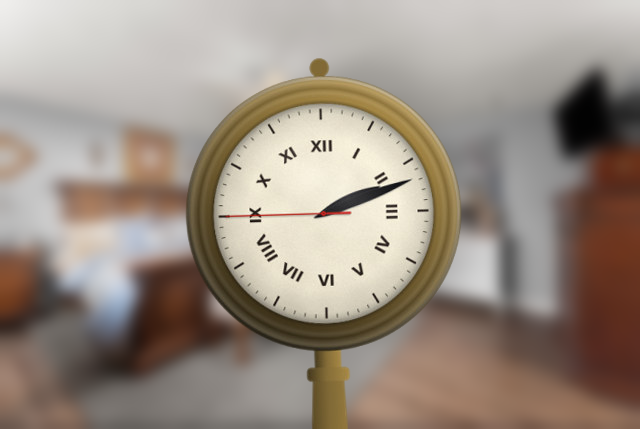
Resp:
2:11:45
